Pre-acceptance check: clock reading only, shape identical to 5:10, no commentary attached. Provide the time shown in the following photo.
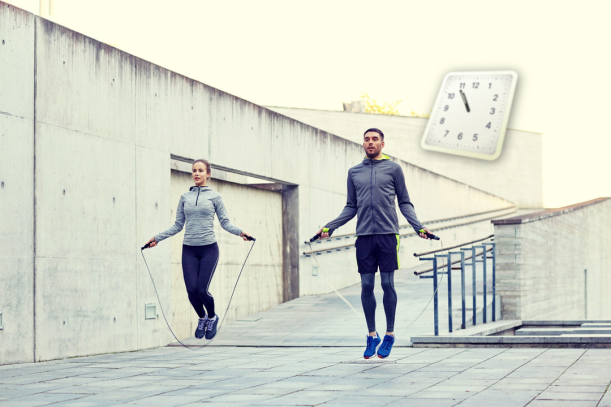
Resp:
10:54
